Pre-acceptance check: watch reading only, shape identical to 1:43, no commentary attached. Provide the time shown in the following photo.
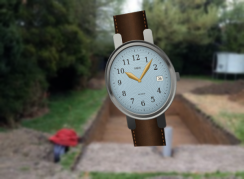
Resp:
10:07
